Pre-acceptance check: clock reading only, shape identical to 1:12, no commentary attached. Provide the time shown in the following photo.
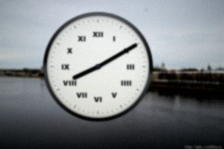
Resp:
8:10
